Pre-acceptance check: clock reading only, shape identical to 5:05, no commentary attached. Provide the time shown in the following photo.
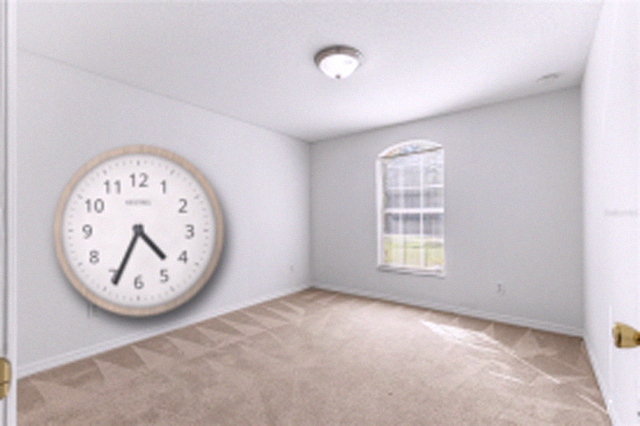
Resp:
4:34
